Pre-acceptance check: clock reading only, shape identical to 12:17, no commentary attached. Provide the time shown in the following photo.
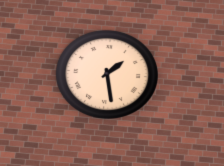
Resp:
1:28
